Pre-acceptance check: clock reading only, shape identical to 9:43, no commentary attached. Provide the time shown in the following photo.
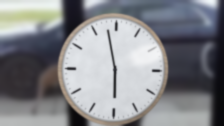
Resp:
5:58
